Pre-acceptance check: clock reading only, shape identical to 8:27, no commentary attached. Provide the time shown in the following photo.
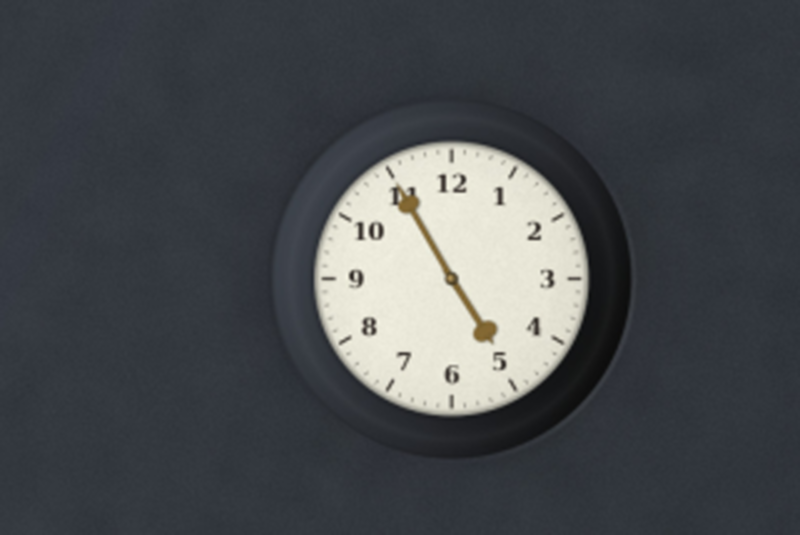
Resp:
4:55
